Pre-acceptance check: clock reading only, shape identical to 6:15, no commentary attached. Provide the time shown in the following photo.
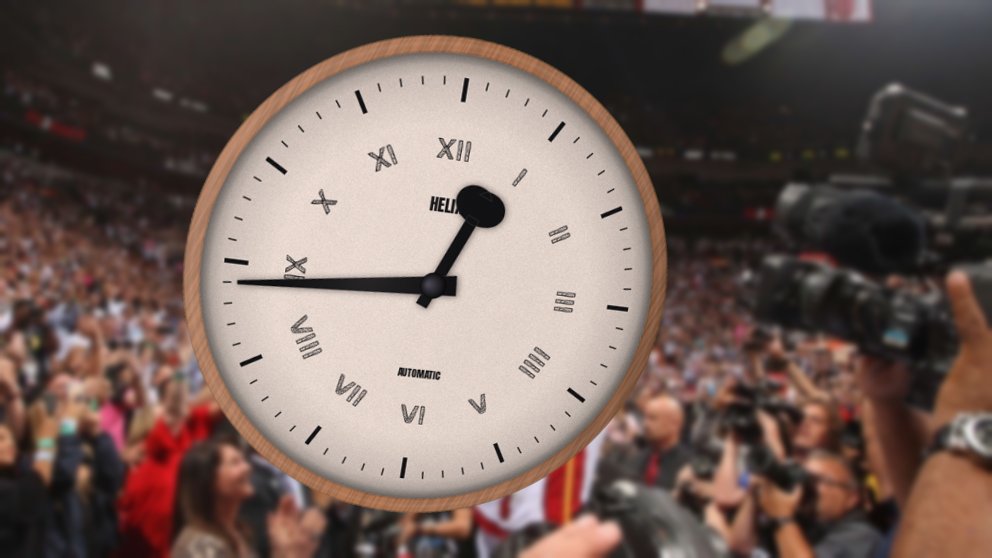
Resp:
12:44
